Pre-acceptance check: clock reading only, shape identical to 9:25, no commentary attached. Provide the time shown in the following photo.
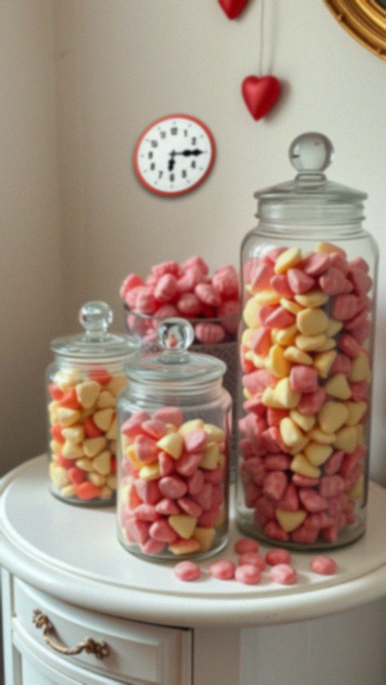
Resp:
6:15
